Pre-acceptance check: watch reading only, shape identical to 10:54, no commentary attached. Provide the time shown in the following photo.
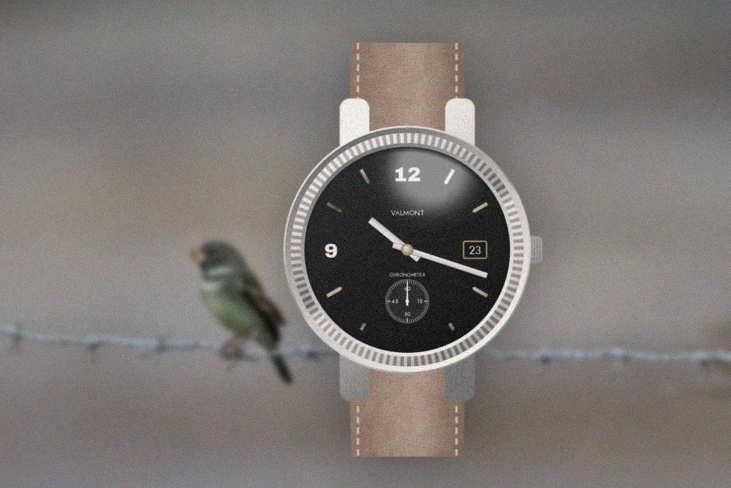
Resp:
10:18
